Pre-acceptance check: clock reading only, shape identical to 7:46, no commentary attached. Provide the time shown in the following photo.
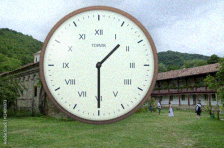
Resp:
1:30
